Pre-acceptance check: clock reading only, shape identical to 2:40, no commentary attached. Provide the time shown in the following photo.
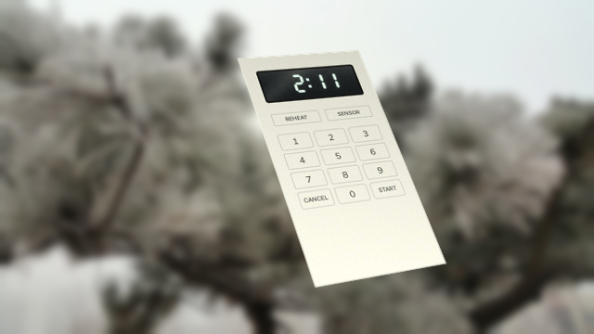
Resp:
2:11
